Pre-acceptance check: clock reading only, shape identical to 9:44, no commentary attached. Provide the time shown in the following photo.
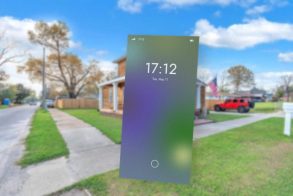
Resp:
17:12
